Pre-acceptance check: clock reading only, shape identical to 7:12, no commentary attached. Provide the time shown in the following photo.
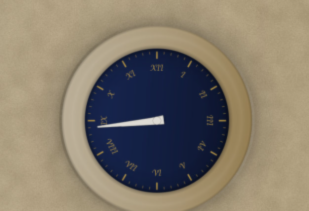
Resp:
8:44
